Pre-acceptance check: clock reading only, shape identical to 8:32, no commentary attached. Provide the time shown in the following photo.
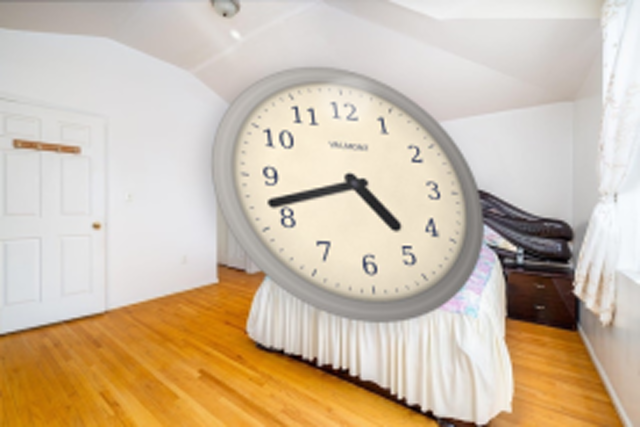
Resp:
4:42
